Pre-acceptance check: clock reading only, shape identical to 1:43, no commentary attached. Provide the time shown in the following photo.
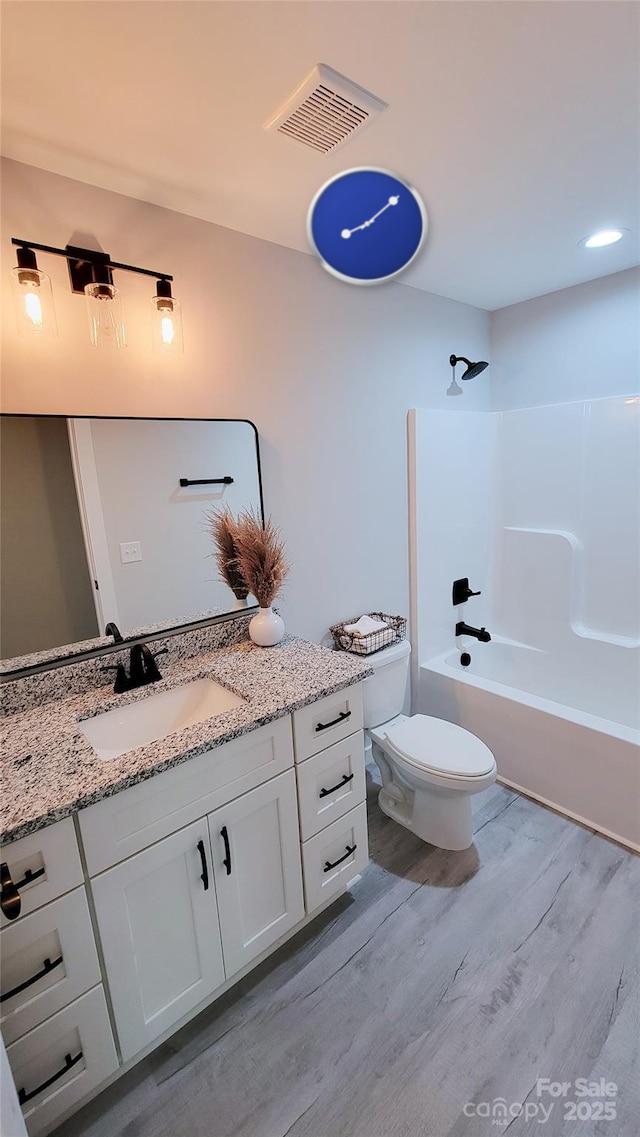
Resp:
8:08
